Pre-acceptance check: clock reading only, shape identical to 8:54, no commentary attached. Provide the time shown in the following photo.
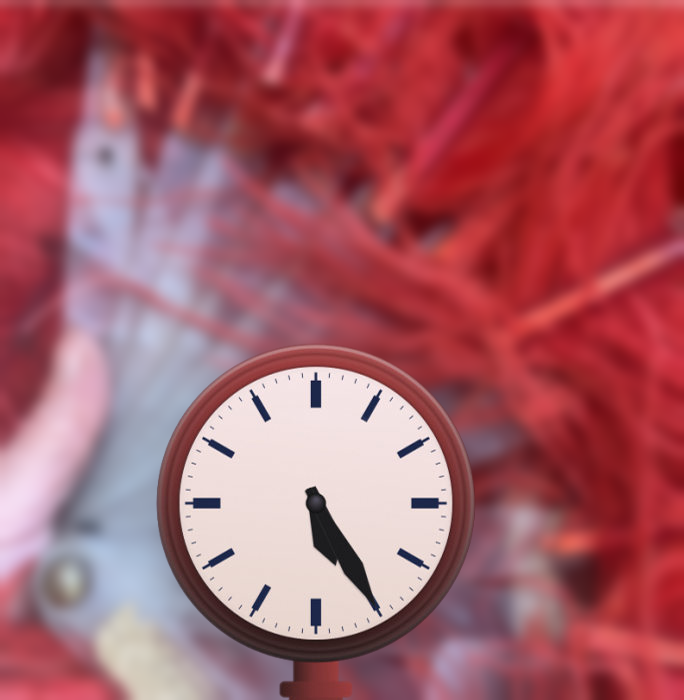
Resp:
5:25
